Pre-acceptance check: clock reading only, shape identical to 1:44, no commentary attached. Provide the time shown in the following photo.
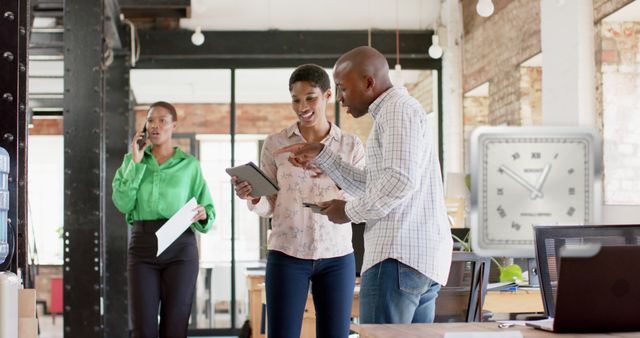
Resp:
12:51
